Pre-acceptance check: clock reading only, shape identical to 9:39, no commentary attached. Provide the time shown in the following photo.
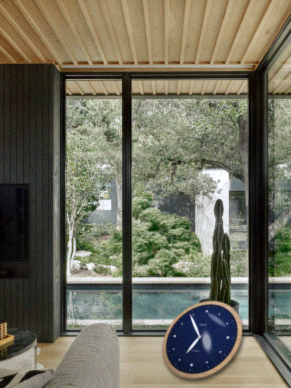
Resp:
6:54
